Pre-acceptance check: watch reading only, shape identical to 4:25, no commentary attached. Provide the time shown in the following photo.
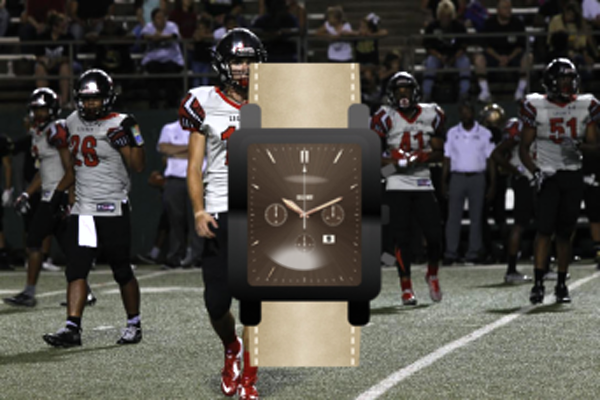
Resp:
10:11
